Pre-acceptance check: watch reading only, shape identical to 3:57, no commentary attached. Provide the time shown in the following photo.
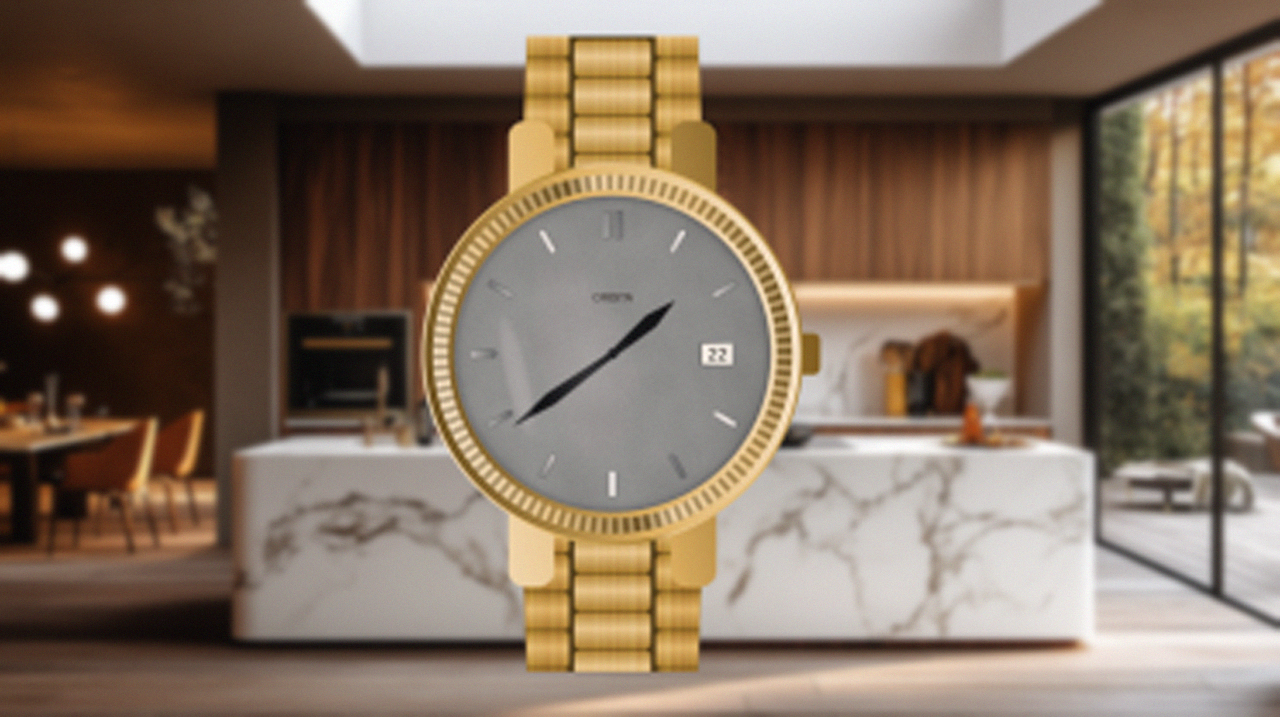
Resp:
1:39
